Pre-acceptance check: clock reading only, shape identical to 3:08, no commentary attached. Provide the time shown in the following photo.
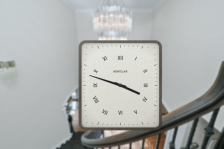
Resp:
3:48
